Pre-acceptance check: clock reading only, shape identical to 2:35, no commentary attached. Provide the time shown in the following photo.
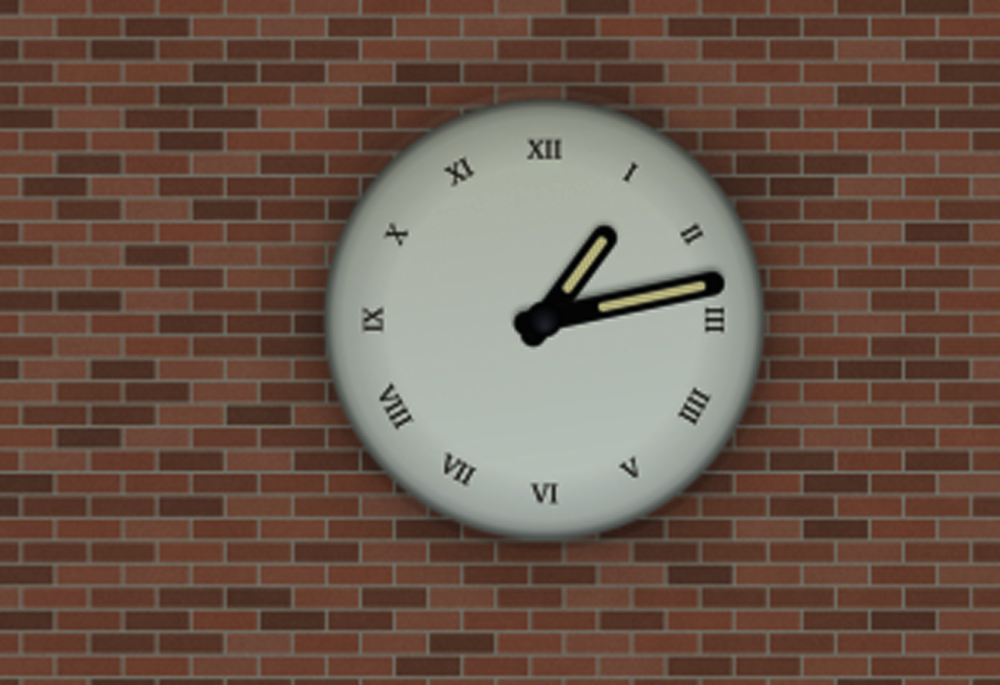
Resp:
1:13
